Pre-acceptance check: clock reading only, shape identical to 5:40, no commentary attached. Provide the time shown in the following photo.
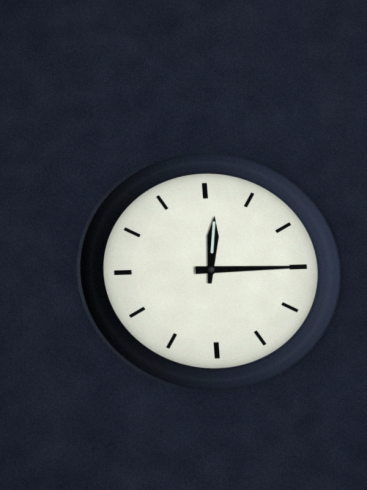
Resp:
12:15
